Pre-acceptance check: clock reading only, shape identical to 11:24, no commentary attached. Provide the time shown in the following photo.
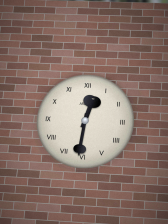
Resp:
12:31
